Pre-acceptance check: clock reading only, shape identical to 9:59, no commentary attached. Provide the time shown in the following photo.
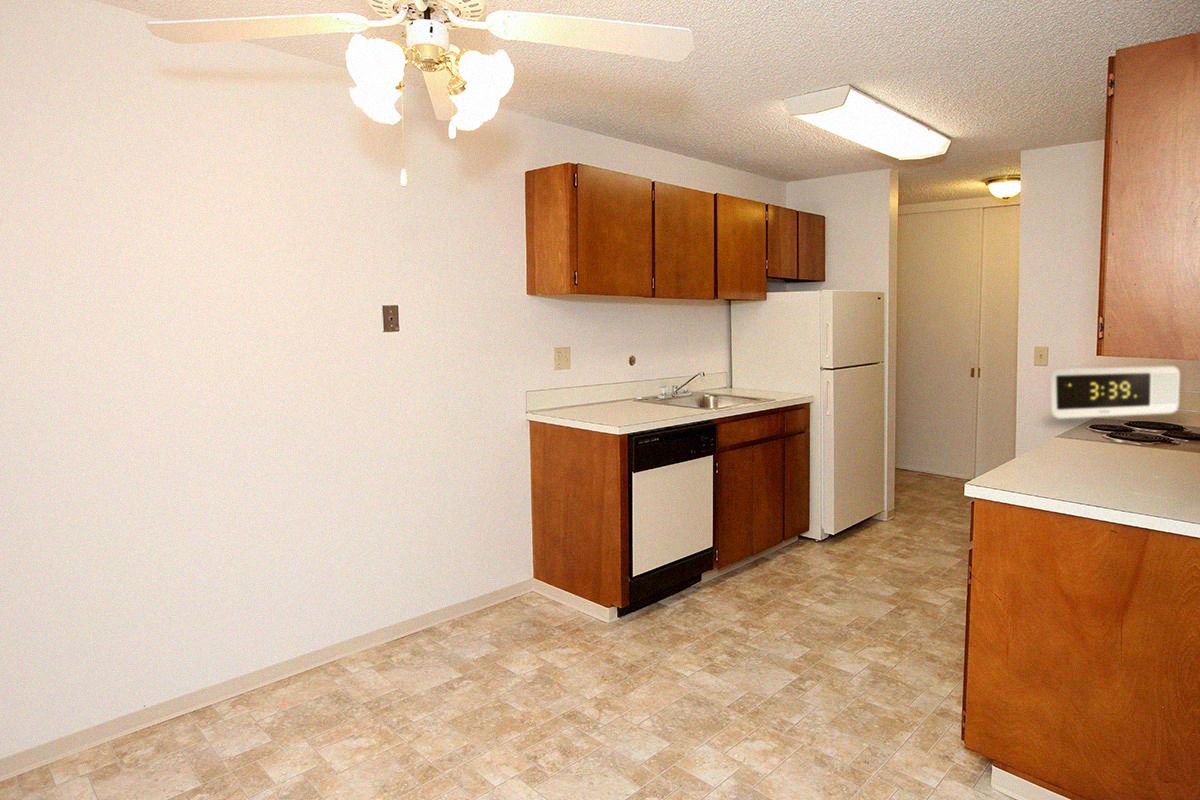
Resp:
3:39
